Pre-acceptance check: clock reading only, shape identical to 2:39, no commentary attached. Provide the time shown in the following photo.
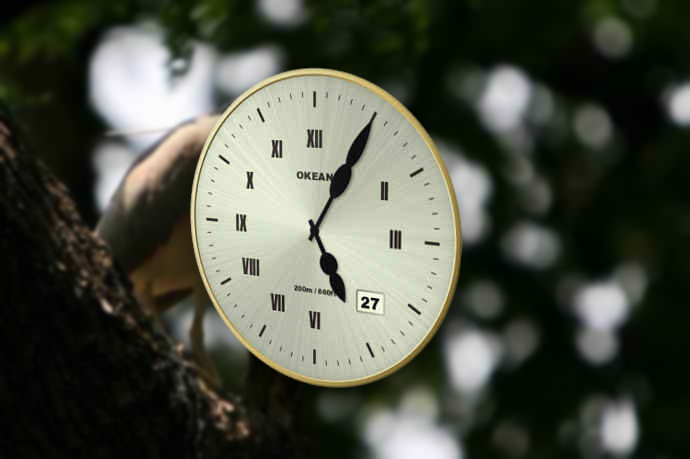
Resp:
5:05
